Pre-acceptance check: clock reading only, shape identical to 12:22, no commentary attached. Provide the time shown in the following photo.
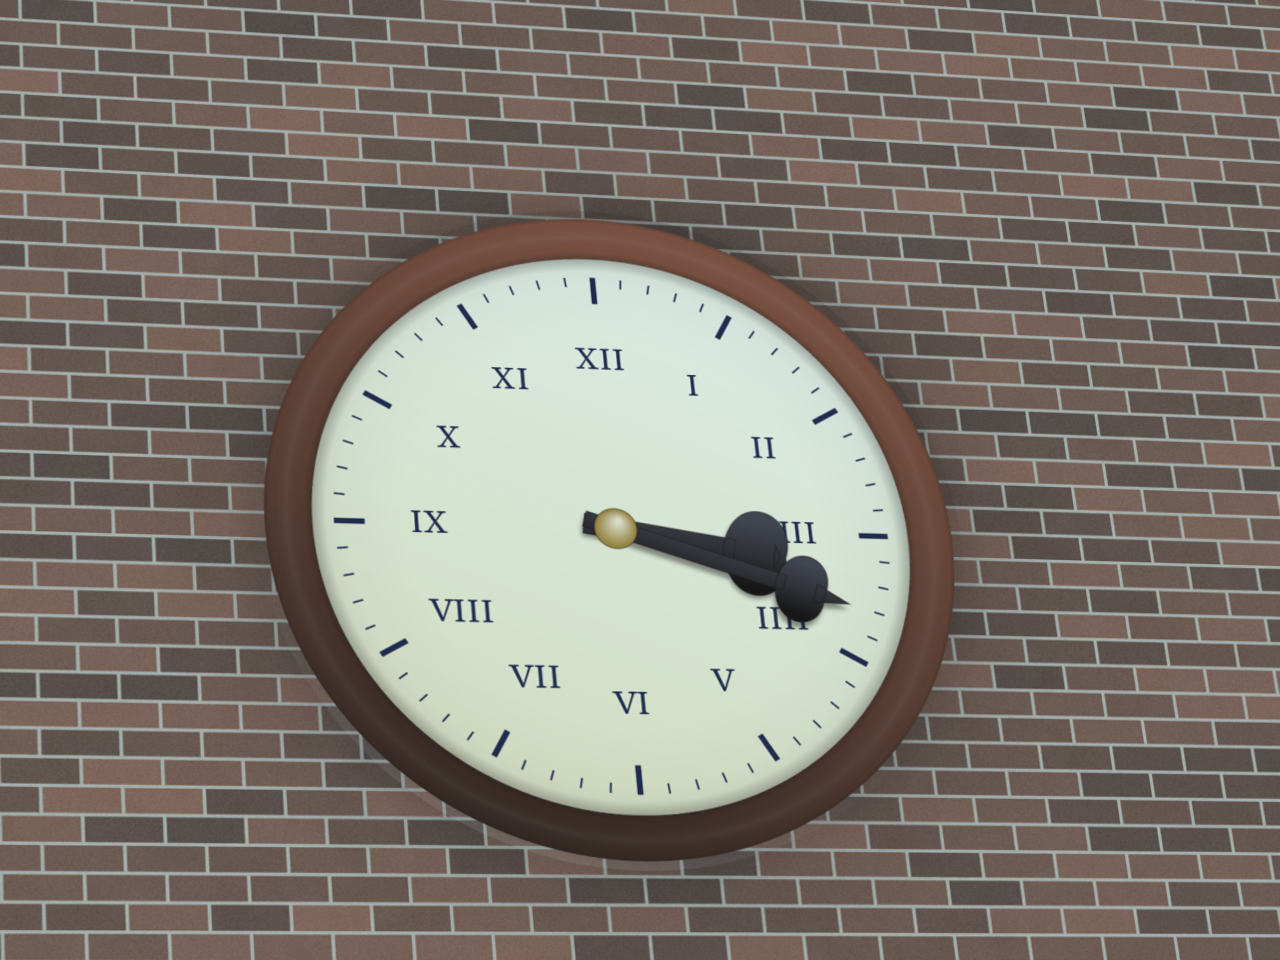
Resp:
3:18
